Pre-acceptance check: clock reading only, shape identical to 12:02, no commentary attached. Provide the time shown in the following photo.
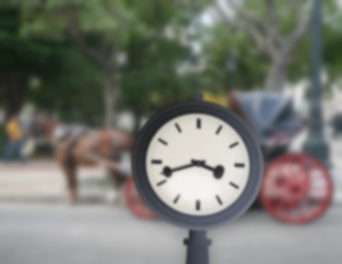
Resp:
3:42
